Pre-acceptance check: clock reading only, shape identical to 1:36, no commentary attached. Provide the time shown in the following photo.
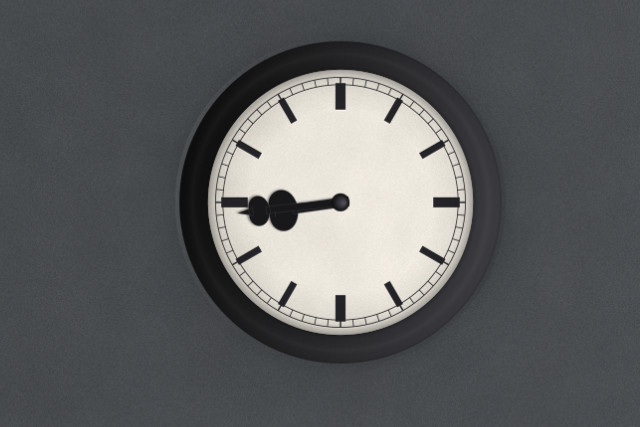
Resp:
8:44
